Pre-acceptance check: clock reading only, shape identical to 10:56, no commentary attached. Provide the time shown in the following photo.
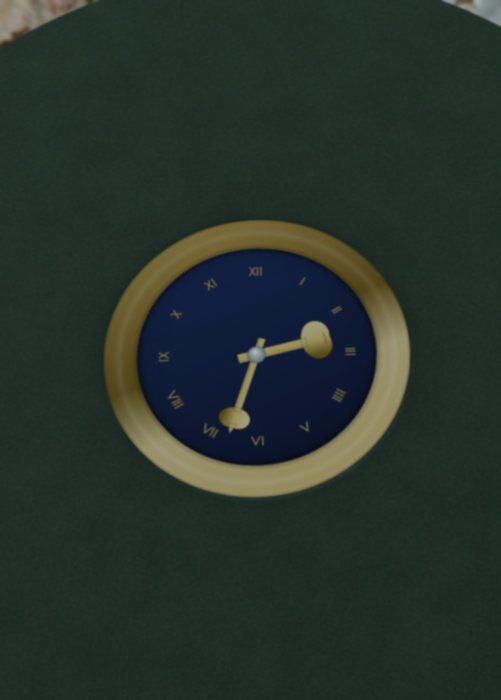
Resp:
2:33
